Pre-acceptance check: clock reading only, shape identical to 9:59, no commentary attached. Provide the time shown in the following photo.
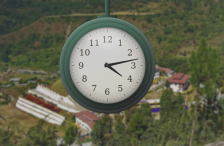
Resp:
4:13
